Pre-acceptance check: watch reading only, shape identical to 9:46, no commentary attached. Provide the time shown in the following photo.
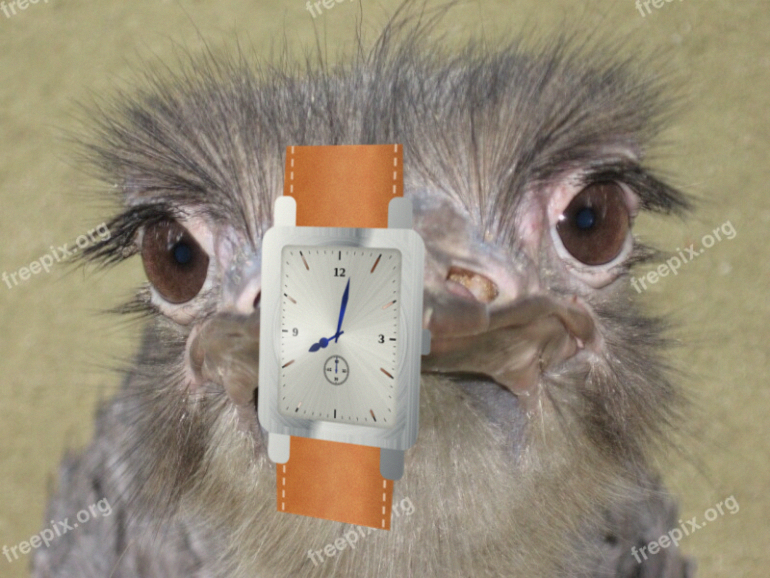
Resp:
8:02
